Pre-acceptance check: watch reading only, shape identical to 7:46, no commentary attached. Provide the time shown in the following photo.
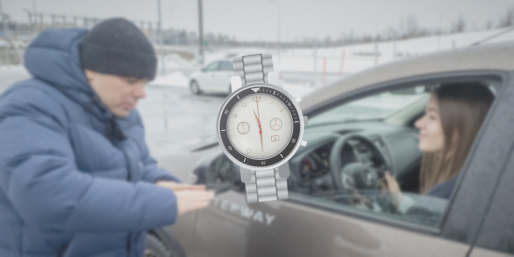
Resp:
11:30
